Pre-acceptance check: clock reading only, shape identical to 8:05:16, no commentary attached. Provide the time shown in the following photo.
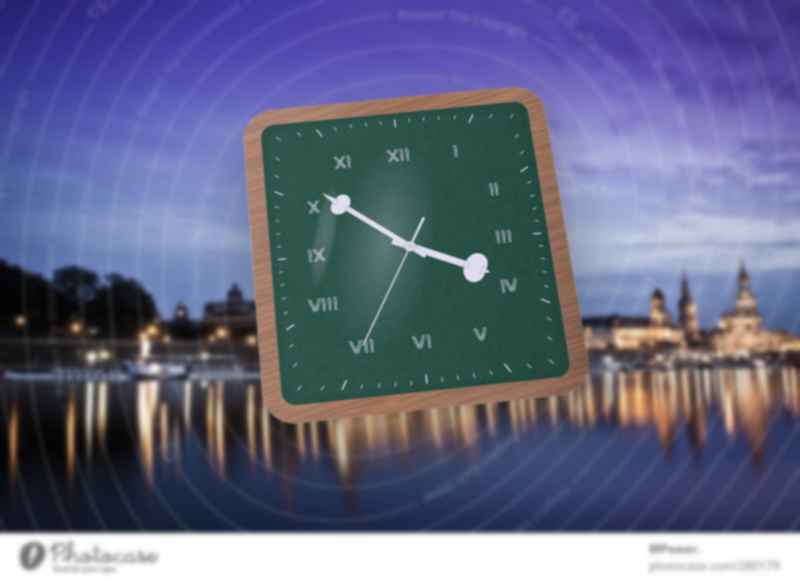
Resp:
3:51:35
